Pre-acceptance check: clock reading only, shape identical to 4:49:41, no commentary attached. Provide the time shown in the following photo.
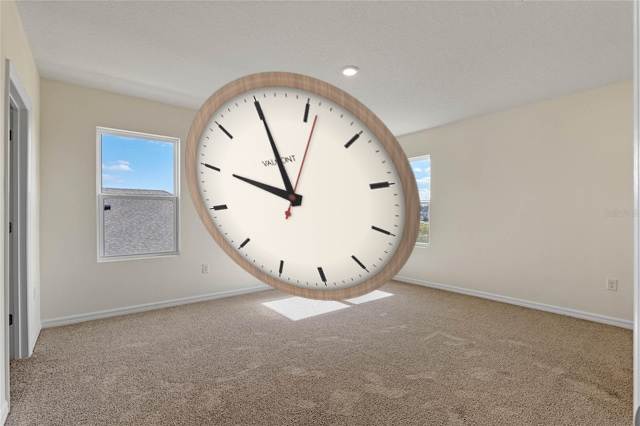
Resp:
10:00:06
